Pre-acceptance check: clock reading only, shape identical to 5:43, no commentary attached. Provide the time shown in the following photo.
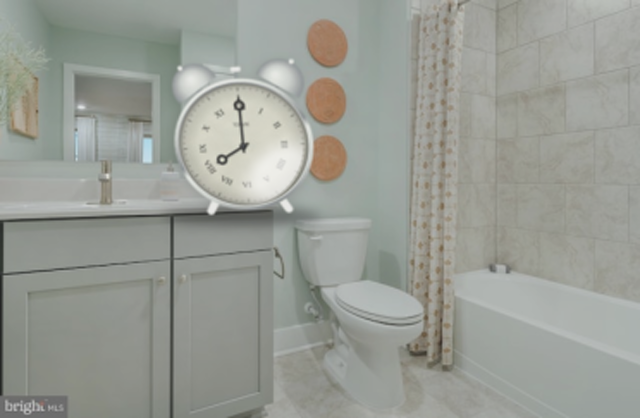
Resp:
8:00
